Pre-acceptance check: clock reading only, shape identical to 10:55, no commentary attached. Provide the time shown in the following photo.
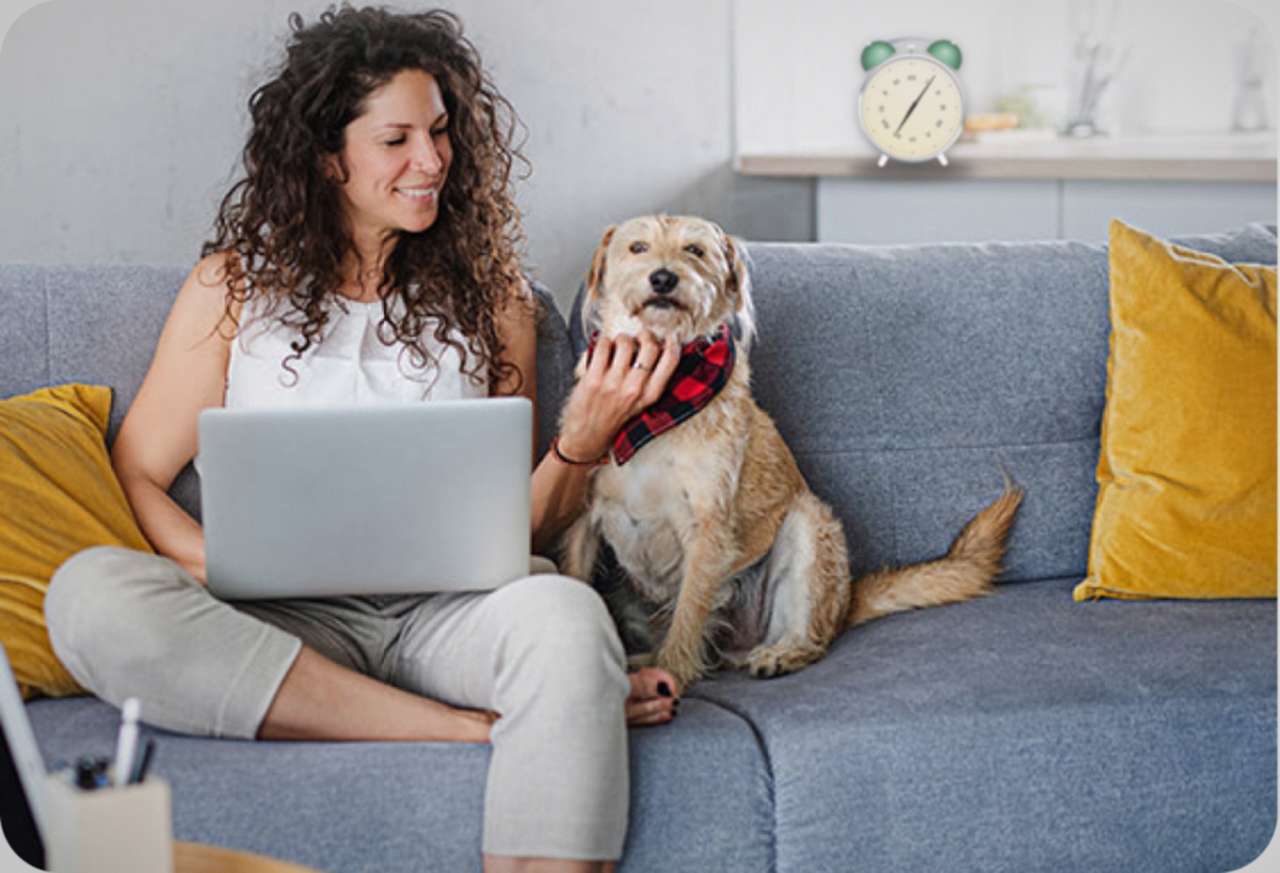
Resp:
7:06
